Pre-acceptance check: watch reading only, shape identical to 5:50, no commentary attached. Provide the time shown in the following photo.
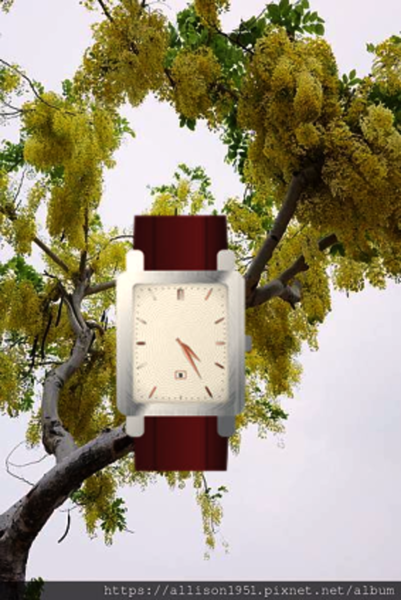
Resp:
4:25
